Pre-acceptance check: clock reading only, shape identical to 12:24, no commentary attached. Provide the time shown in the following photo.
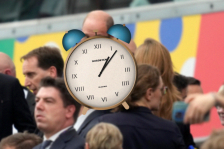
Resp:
1:07
